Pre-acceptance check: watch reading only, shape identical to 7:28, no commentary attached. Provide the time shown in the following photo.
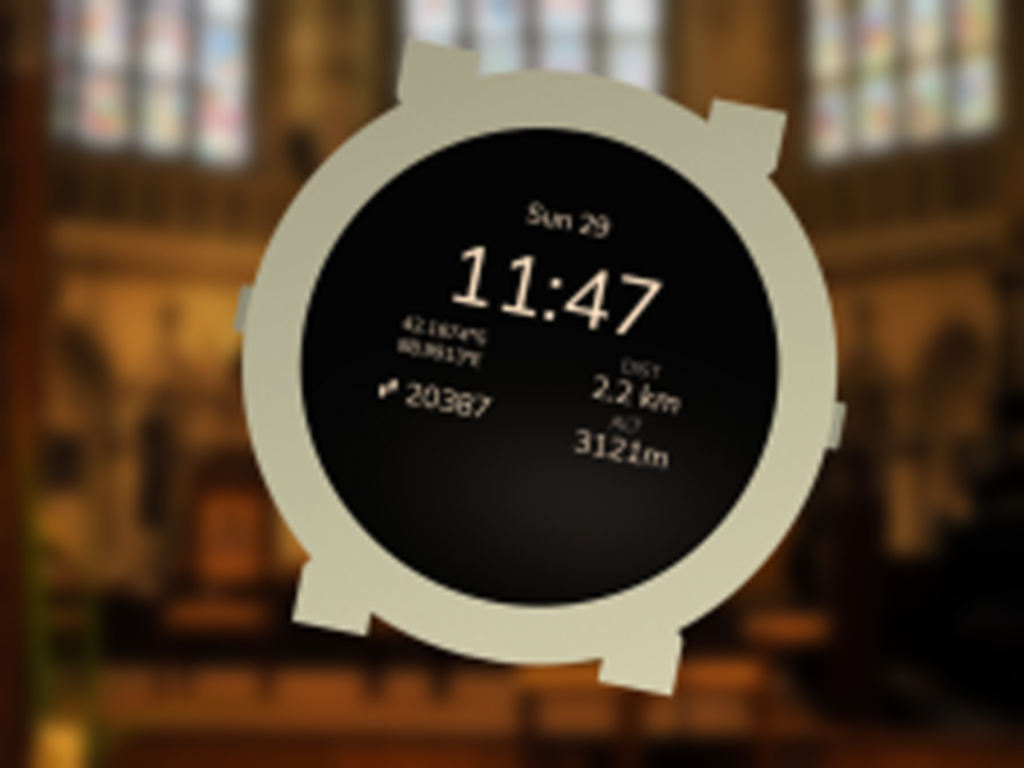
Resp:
11:47
